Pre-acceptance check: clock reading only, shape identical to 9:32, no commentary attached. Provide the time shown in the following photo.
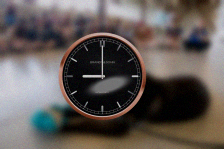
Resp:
9:00
